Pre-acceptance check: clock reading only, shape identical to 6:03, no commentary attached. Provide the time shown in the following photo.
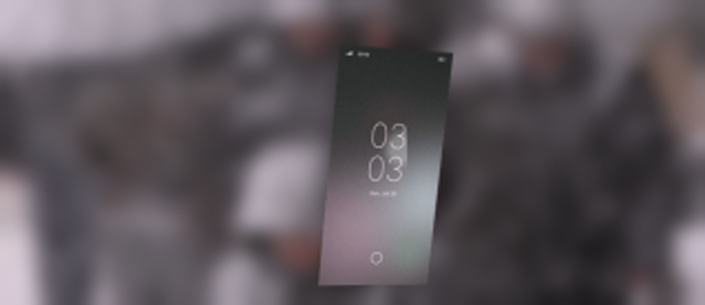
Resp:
3:03
